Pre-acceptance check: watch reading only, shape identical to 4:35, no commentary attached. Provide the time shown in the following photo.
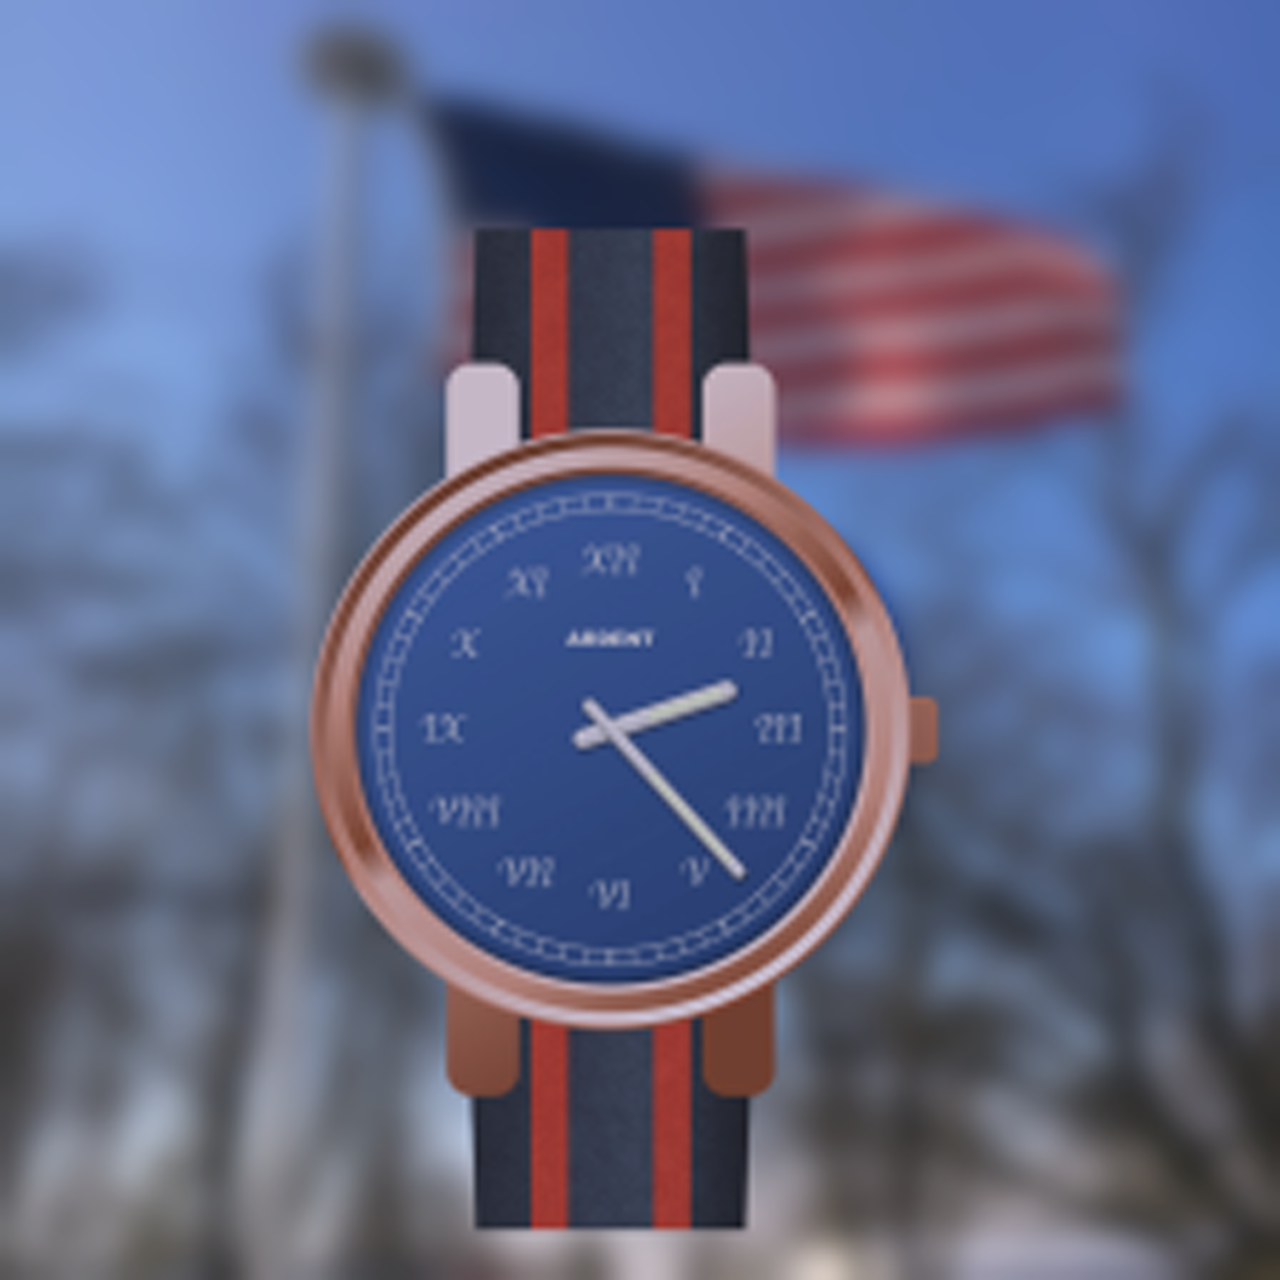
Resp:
2:23
